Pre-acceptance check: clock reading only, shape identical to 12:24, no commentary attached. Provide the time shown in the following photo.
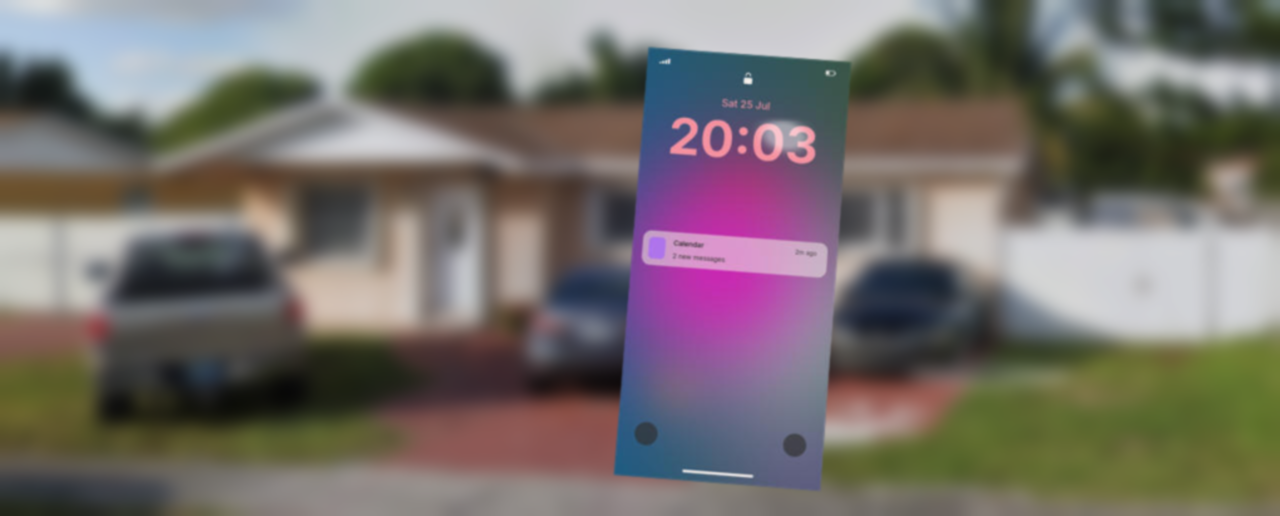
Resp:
20:03
